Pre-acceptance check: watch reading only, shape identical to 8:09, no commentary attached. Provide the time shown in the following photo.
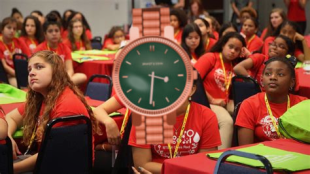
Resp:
3:31
